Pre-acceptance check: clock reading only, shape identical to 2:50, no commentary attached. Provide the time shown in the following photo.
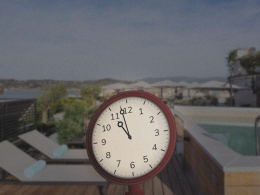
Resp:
10:58
